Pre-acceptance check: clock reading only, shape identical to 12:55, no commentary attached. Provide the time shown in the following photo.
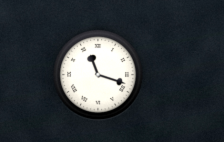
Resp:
11:18
